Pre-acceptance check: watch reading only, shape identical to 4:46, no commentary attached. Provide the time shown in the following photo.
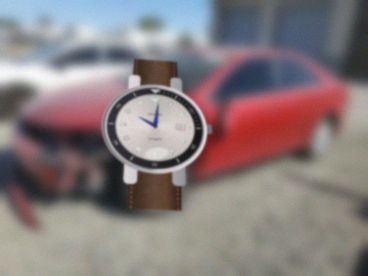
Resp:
10:01
